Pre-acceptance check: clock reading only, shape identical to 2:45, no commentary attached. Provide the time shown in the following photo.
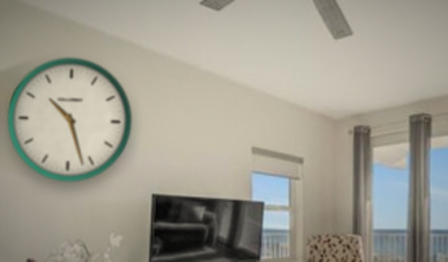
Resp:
10:27
